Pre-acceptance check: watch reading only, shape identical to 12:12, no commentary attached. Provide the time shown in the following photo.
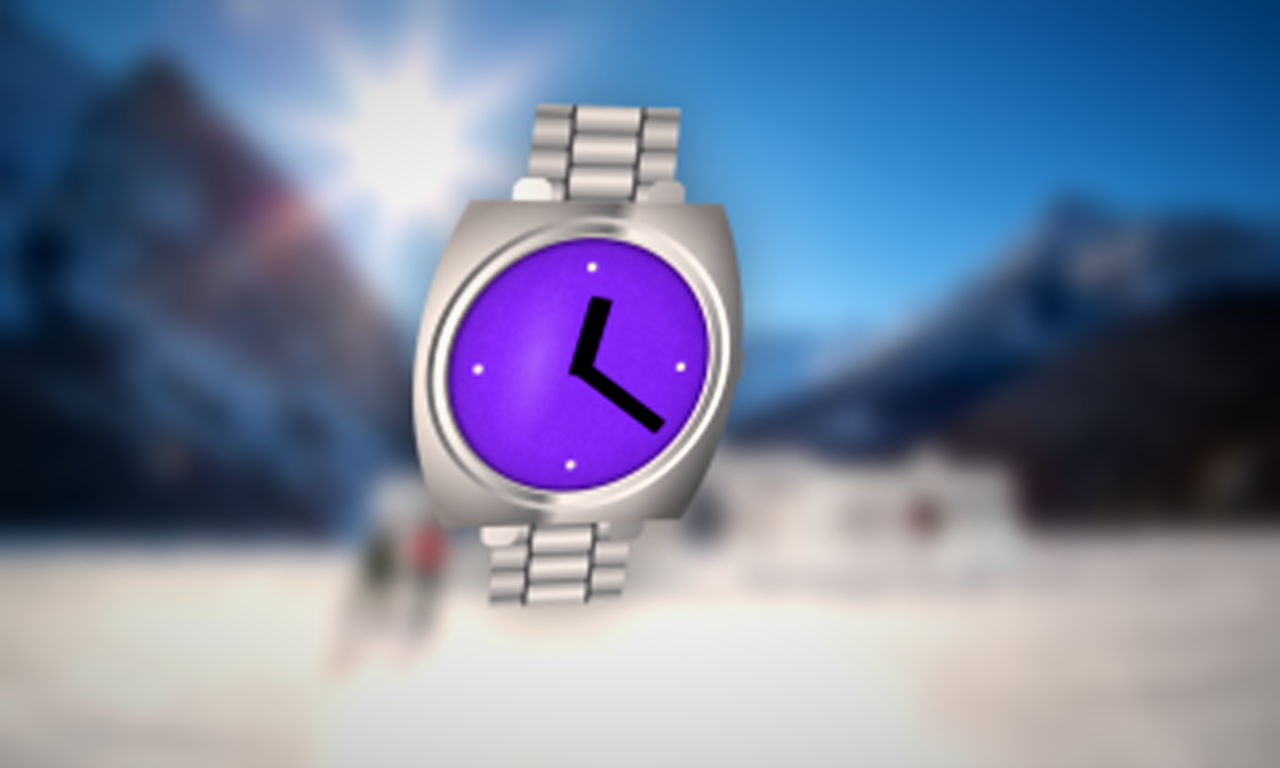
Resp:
12:21
